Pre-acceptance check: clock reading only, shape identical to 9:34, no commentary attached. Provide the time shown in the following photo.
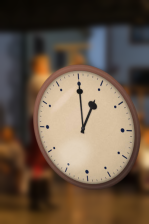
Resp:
1:00
